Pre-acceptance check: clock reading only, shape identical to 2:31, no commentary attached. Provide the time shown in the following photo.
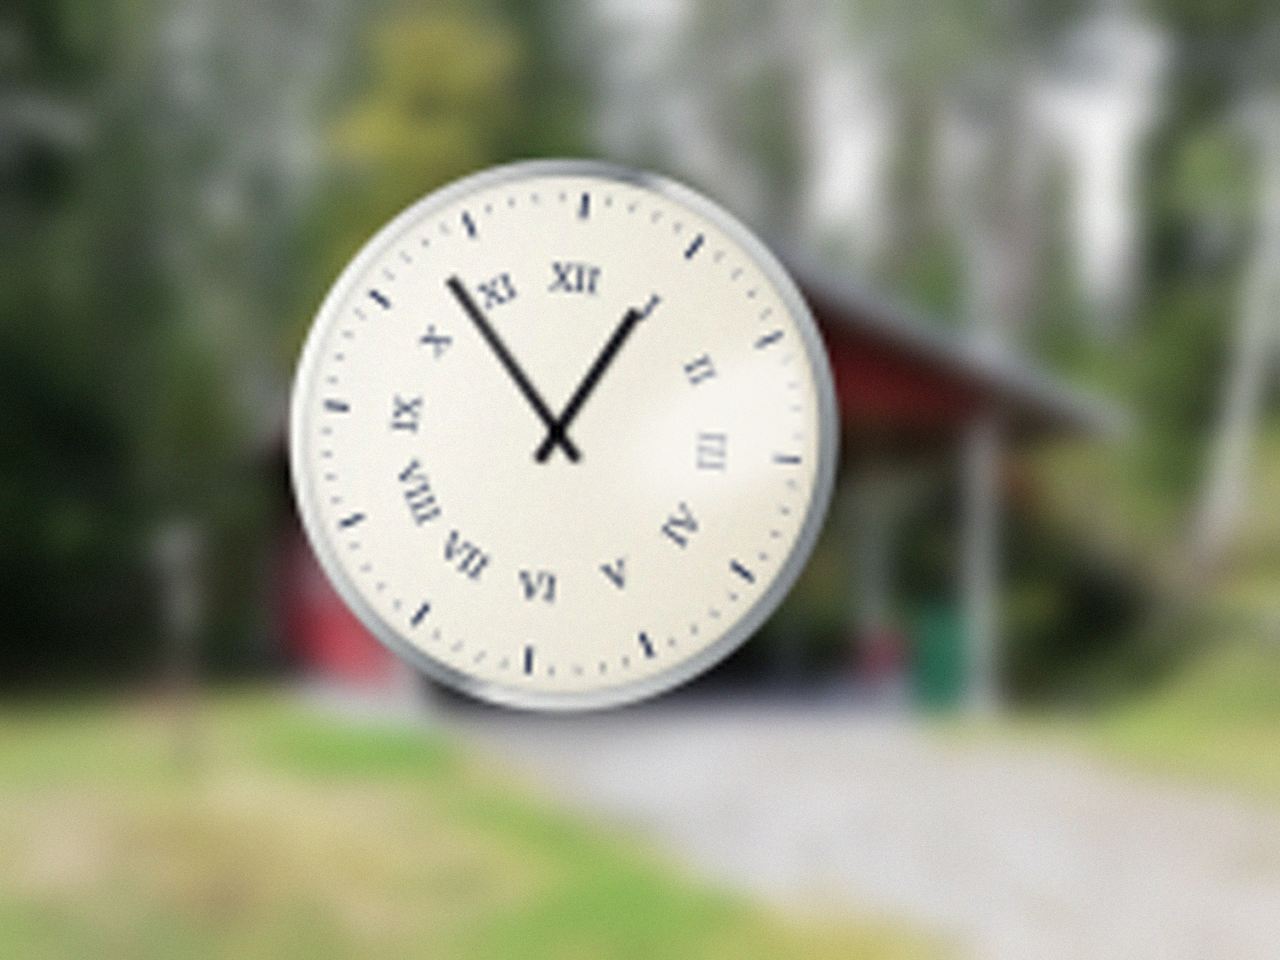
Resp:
12:53
